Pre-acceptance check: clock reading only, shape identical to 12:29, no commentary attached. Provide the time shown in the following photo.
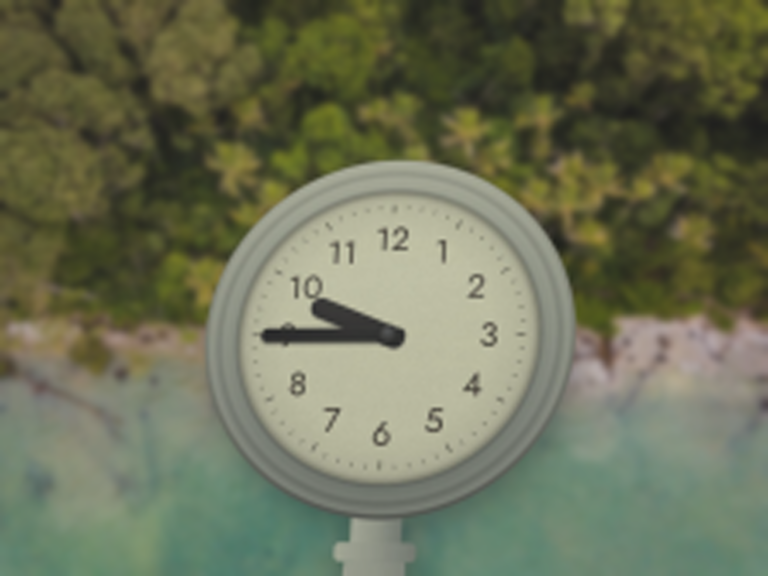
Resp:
9:45
